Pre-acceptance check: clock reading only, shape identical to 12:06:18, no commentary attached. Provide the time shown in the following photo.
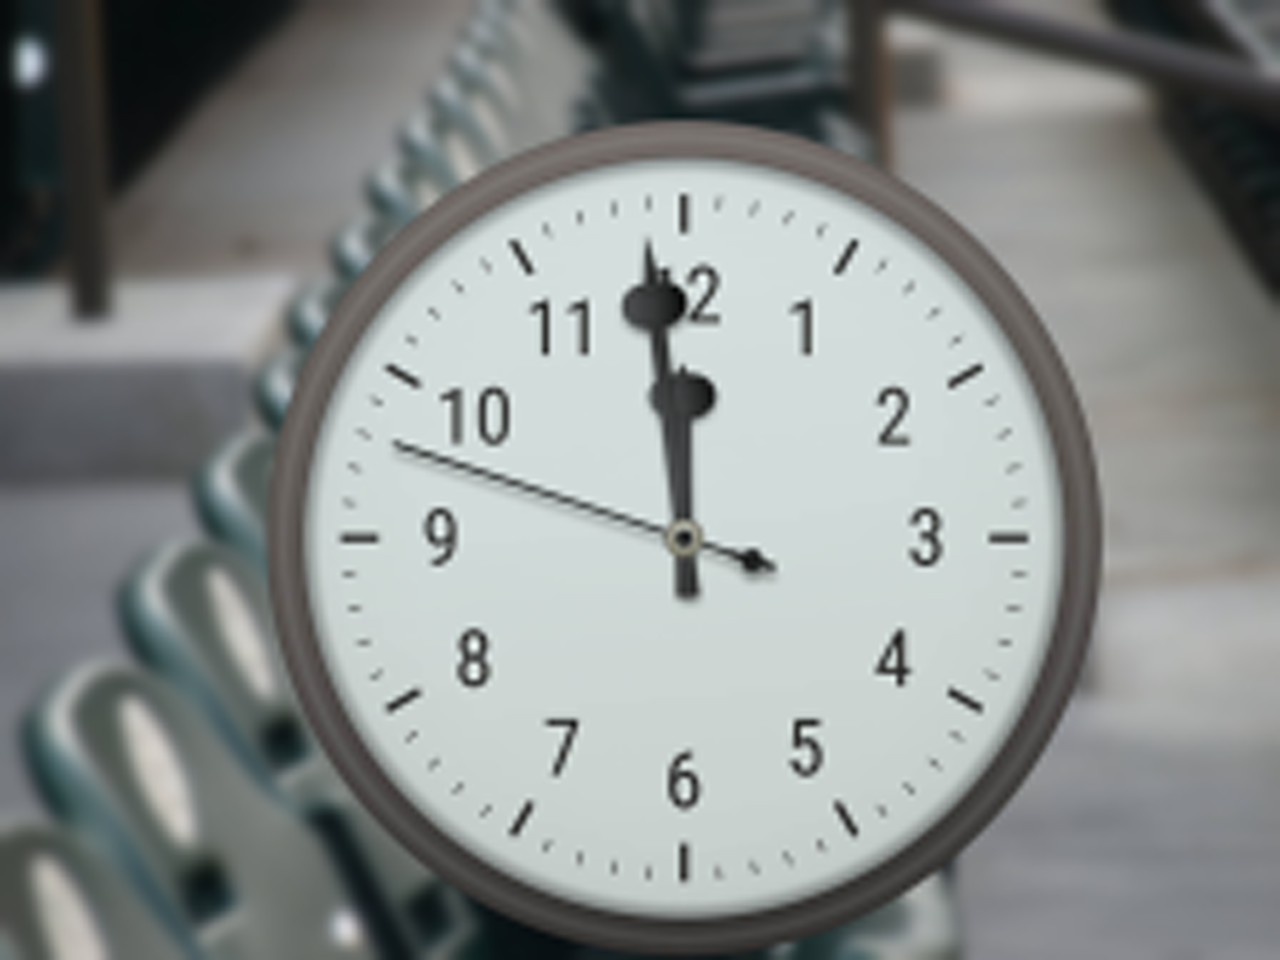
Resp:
11:58:48
